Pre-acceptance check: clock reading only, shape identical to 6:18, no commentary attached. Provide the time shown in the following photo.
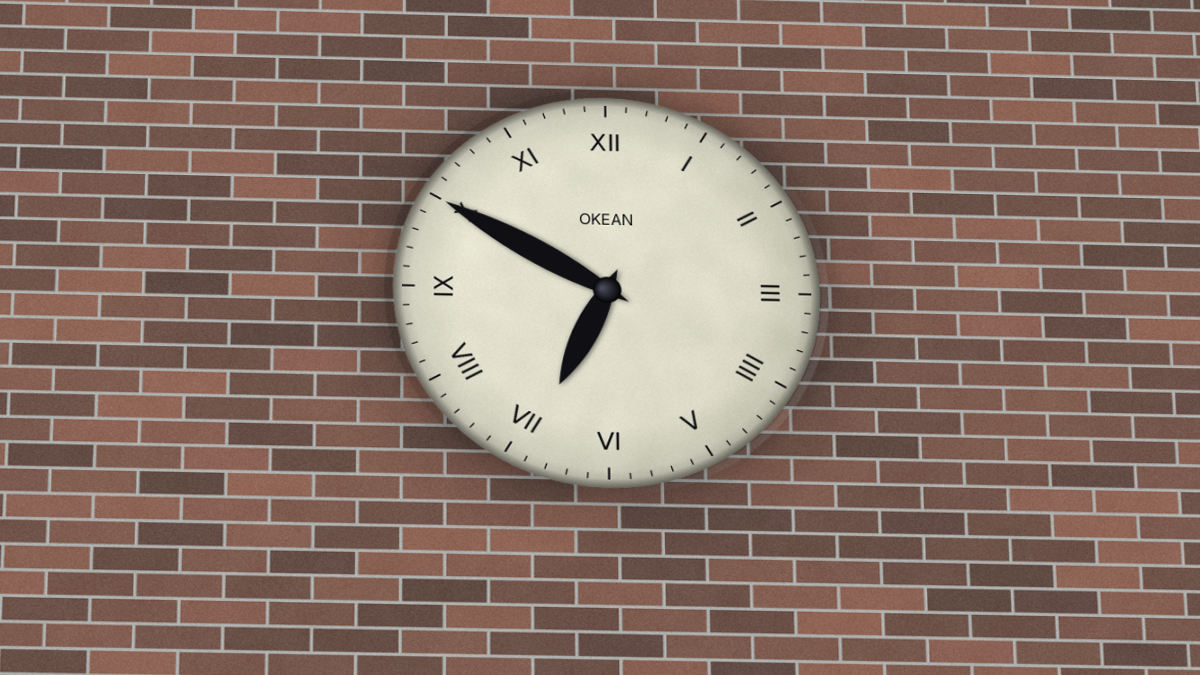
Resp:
6:50
